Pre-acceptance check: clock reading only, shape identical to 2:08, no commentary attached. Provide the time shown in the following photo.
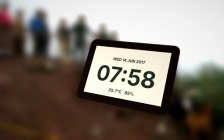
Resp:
7:58
